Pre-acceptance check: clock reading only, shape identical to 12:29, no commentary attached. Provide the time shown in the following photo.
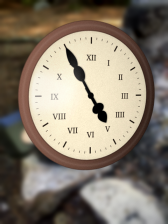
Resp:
4:55
